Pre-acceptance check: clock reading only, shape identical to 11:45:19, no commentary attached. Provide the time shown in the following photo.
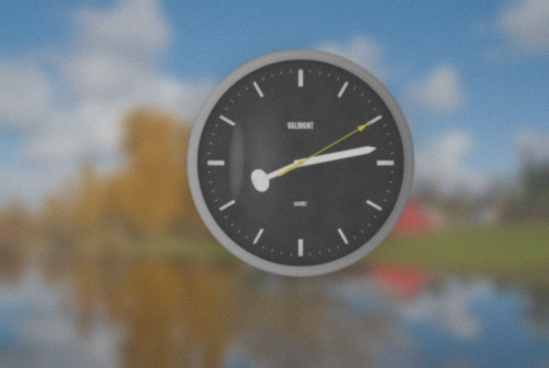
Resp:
8:13:10
